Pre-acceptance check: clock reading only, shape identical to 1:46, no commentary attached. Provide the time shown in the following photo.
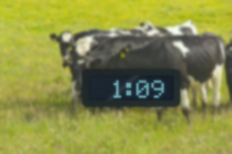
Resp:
1:09
